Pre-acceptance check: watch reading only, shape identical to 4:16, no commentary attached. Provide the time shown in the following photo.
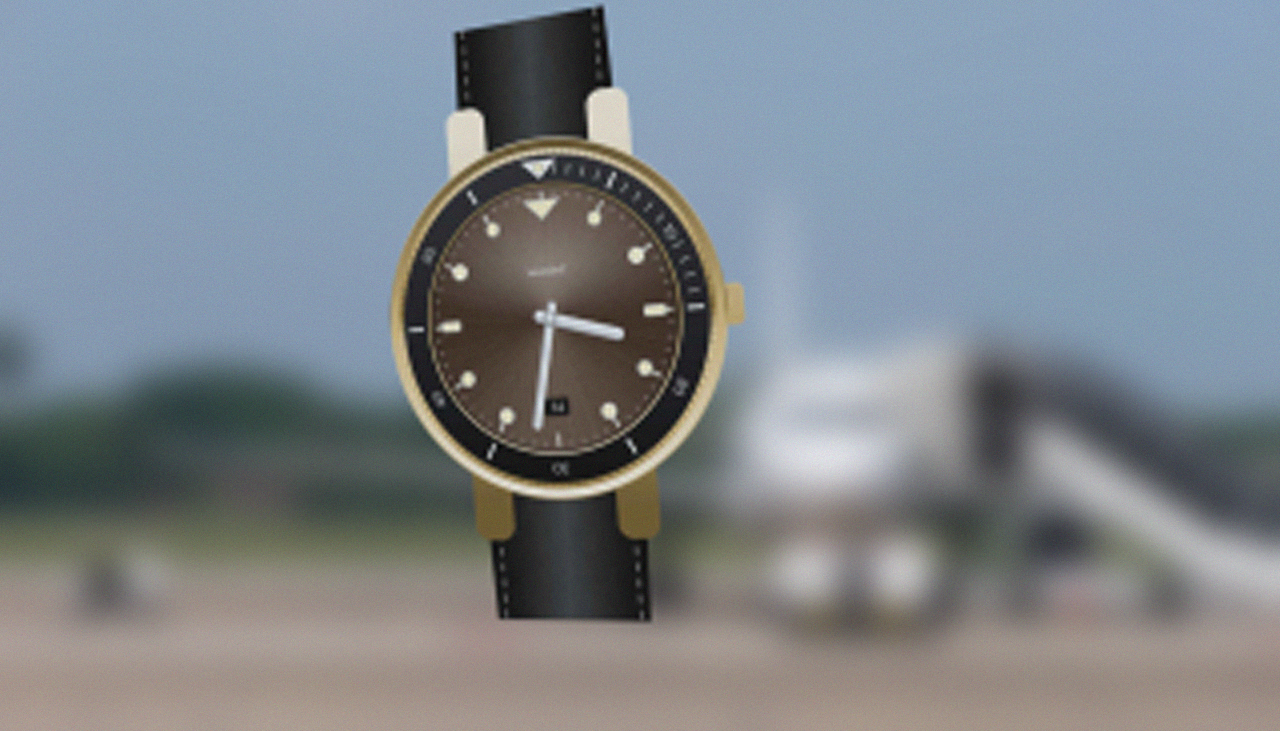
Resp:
3:32
